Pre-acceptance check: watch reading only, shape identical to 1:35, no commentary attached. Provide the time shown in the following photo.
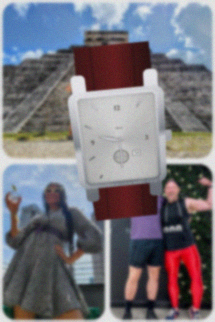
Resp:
9:30
